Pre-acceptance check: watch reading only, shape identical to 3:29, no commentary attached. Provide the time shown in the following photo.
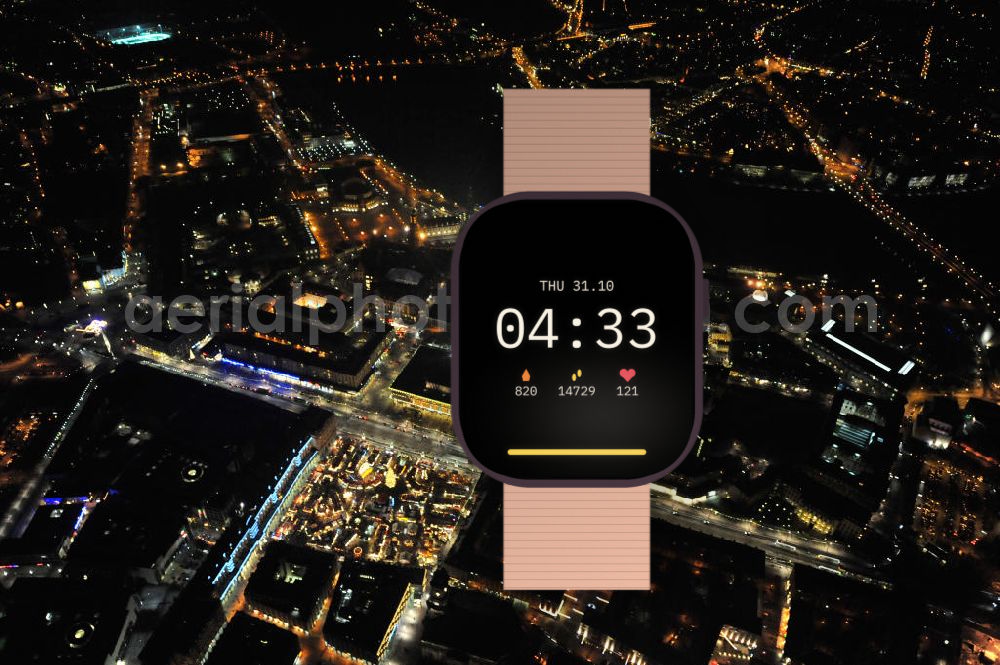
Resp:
4:33
